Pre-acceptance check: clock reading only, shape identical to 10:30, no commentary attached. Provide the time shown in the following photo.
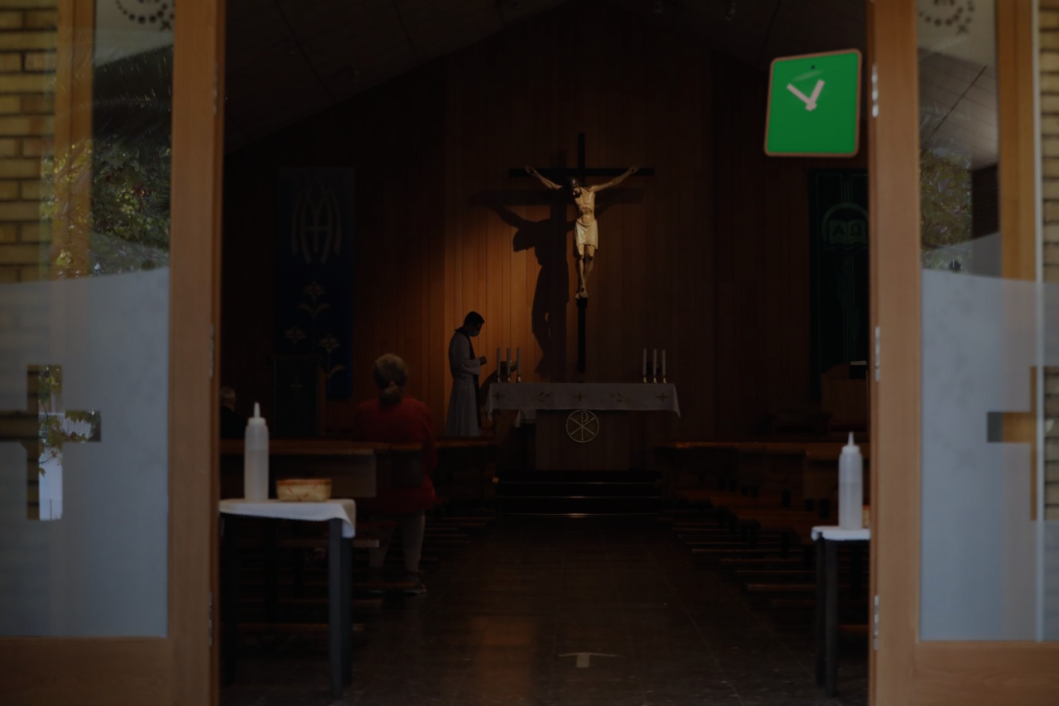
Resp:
12:51
